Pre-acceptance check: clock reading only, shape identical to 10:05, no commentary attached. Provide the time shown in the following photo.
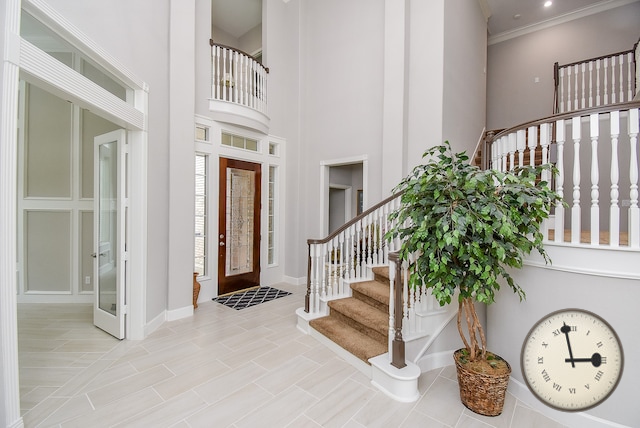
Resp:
2:58
